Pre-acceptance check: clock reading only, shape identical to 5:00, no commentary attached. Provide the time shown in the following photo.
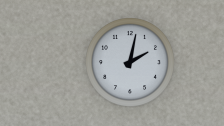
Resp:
2:02
